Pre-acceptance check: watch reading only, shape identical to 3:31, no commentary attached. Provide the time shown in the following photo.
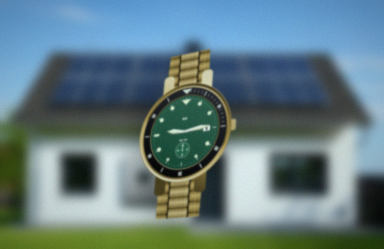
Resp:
9:14
